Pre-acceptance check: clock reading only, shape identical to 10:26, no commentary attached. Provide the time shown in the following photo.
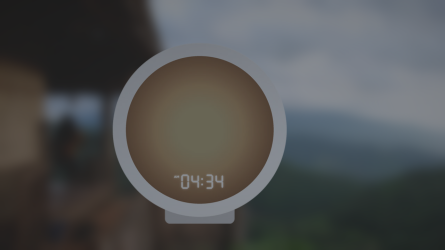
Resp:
4:34
